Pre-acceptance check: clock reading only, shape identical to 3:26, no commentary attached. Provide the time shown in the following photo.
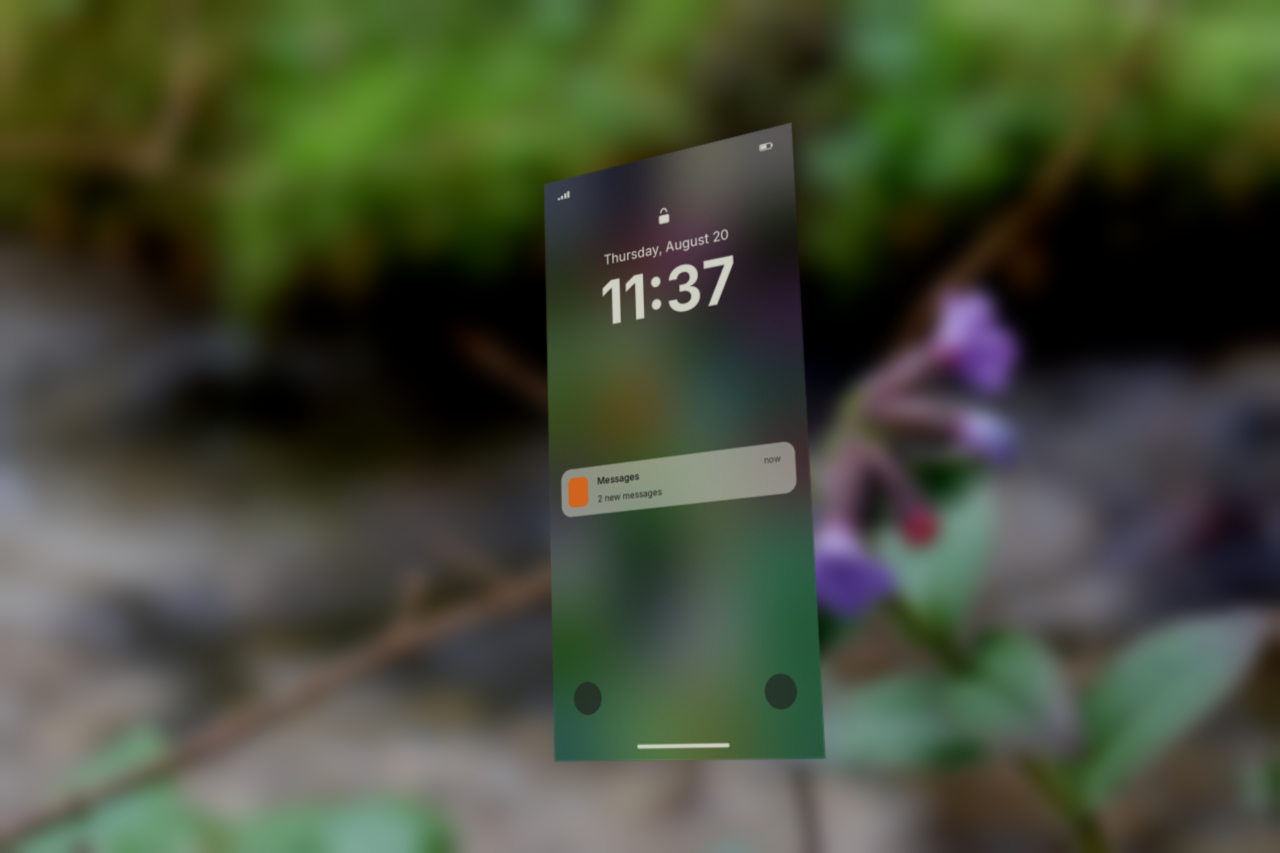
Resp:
11:37
